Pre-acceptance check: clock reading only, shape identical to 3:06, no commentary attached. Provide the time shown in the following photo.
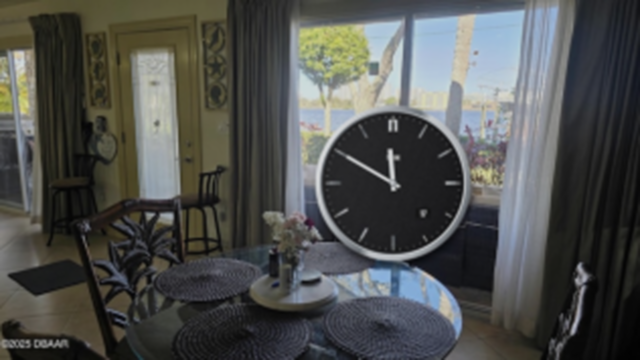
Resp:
11:50
